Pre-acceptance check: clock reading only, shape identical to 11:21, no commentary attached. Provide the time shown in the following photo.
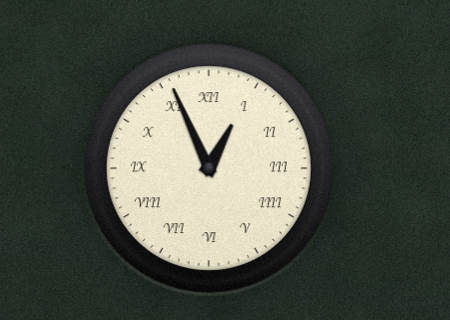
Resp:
12:56
